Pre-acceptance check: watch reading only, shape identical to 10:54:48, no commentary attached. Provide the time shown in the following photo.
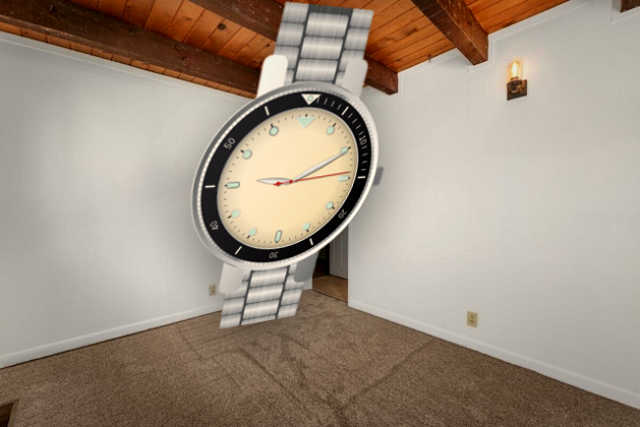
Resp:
9:10:14
